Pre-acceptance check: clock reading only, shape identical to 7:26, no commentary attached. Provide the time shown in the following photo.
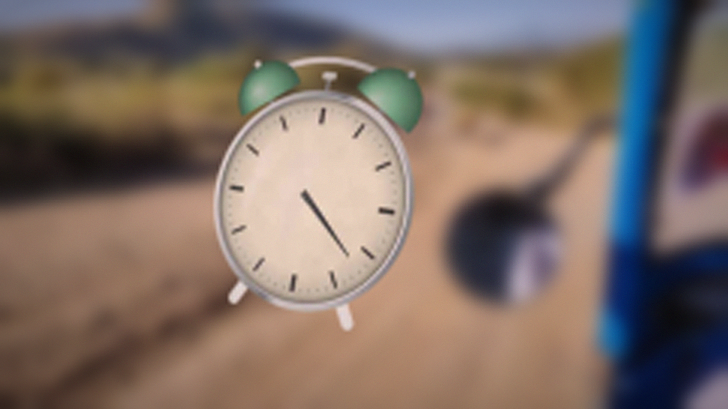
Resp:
4:22
